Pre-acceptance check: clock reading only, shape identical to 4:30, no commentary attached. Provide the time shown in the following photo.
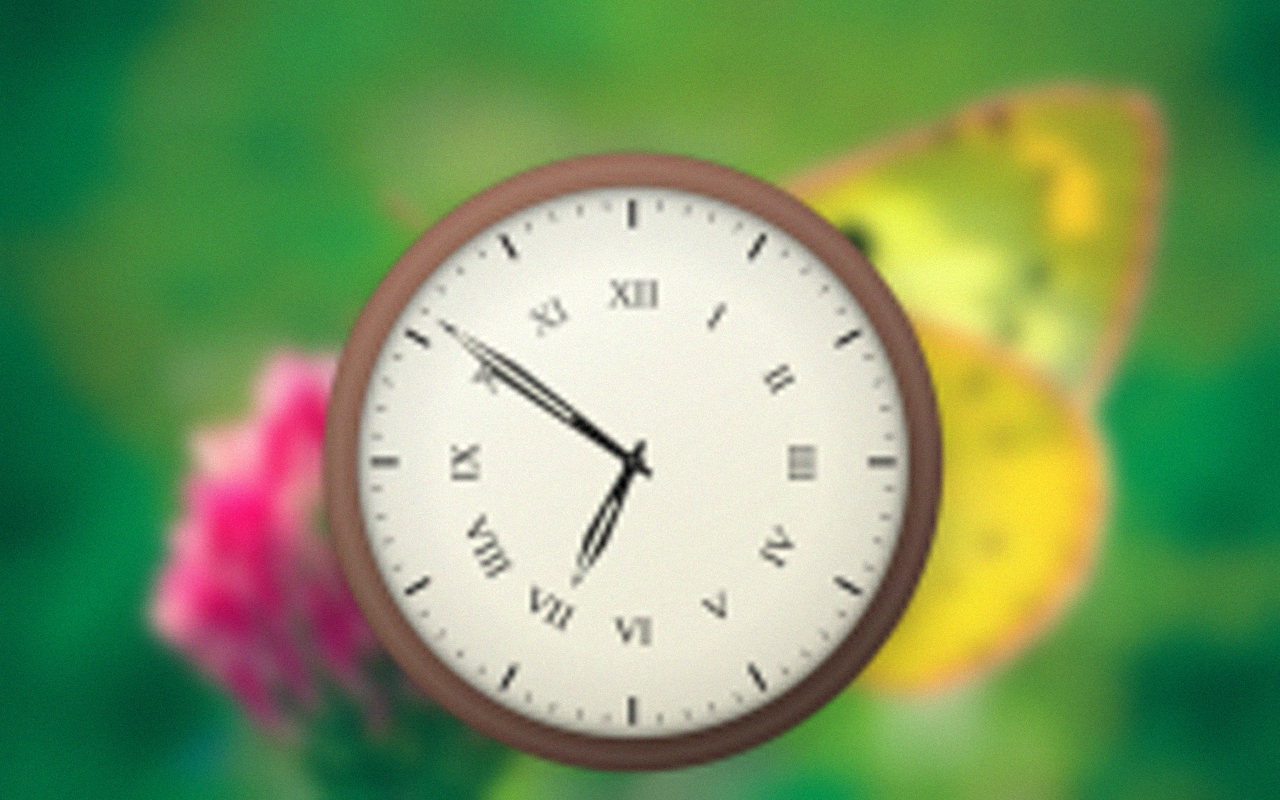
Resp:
6:51
